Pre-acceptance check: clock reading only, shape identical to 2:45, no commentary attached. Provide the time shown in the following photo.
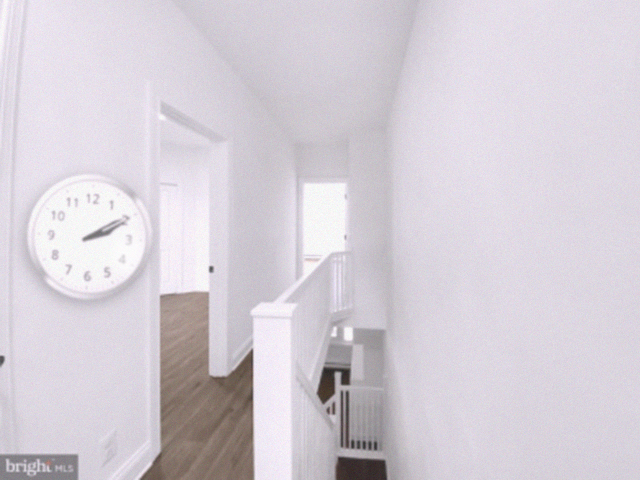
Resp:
2:10
